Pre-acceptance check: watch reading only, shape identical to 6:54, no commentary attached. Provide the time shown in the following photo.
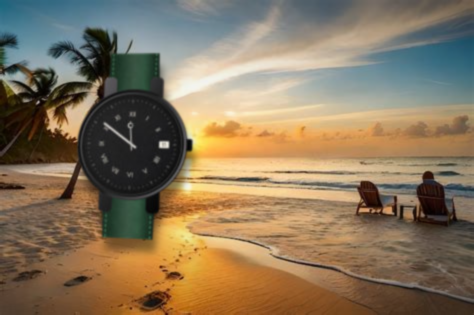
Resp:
11:51
